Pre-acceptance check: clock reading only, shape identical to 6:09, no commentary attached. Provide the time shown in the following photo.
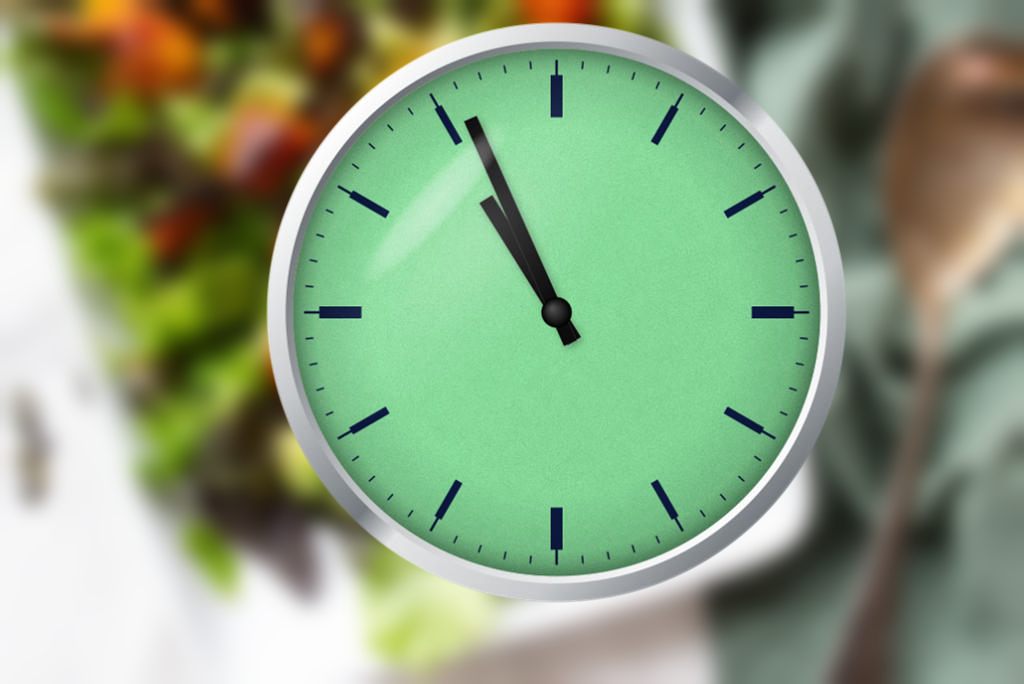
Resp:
10:56
